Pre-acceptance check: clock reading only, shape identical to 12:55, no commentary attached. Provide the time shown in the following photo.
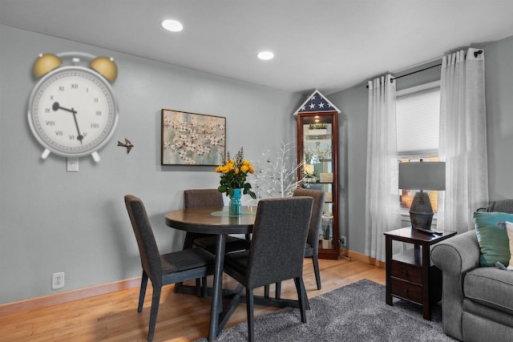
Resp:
9:27
